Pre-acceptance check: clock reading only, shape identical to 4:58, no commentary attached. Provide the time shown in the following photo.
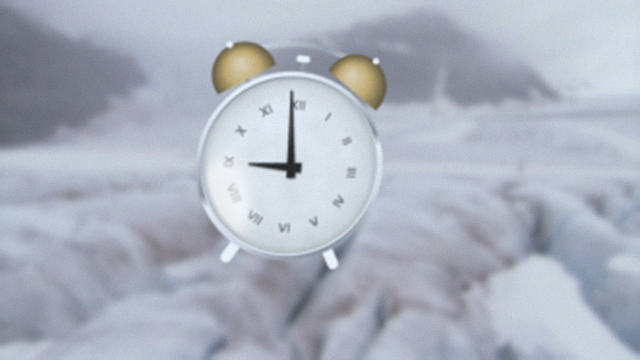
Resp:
8:59
